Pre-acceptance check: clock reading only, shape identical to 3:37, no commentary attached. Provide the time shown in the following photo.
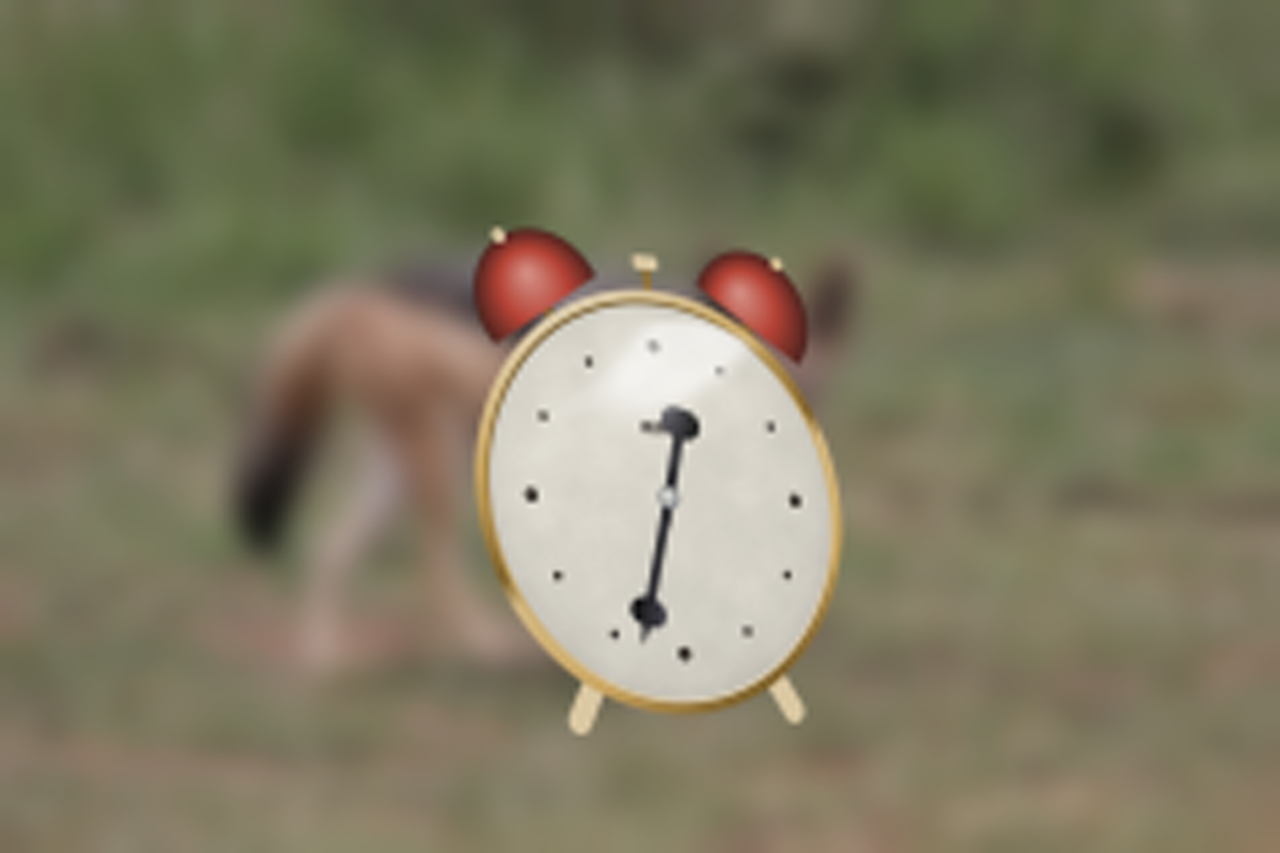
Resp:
12:33
